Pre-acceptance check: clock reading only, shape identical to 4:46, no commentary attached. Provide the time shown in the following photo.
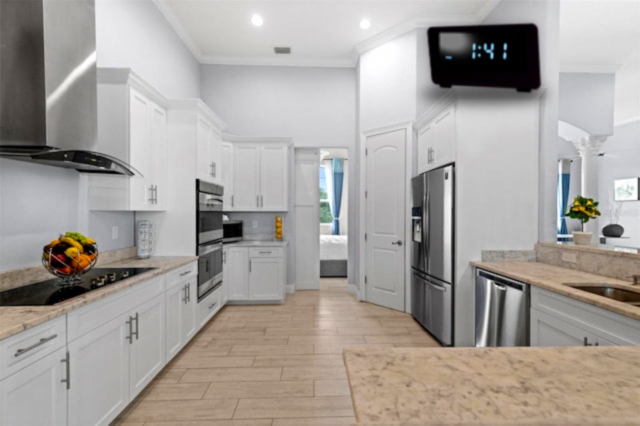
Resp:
1:41
